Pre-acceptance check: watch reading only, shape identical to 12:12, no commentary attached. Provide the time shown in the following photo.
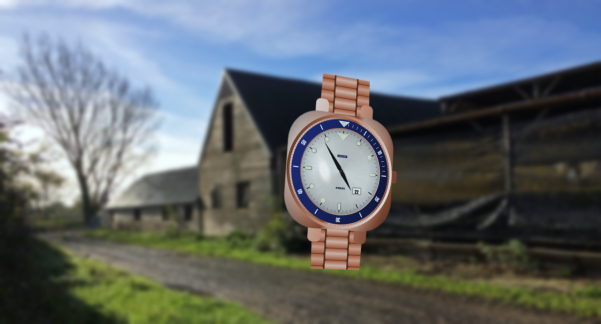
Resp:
4:54
